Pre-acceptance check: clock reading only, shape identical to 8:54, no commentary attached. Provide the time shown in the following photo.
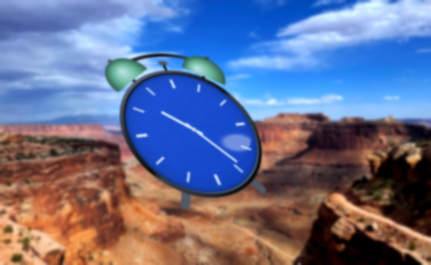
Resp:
10:24
